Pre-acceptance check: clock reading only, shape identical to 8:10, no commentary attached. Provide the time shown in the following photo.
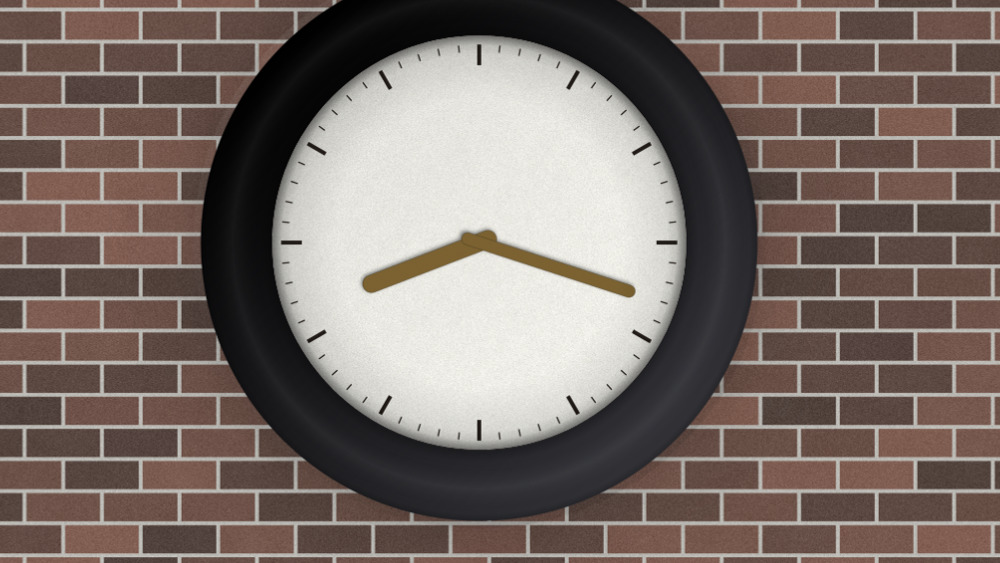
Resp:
8:18
